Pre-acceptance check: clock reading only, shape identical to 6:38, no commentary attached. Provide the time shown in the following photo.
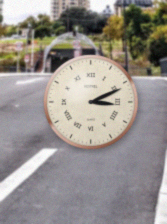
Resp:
3:11
